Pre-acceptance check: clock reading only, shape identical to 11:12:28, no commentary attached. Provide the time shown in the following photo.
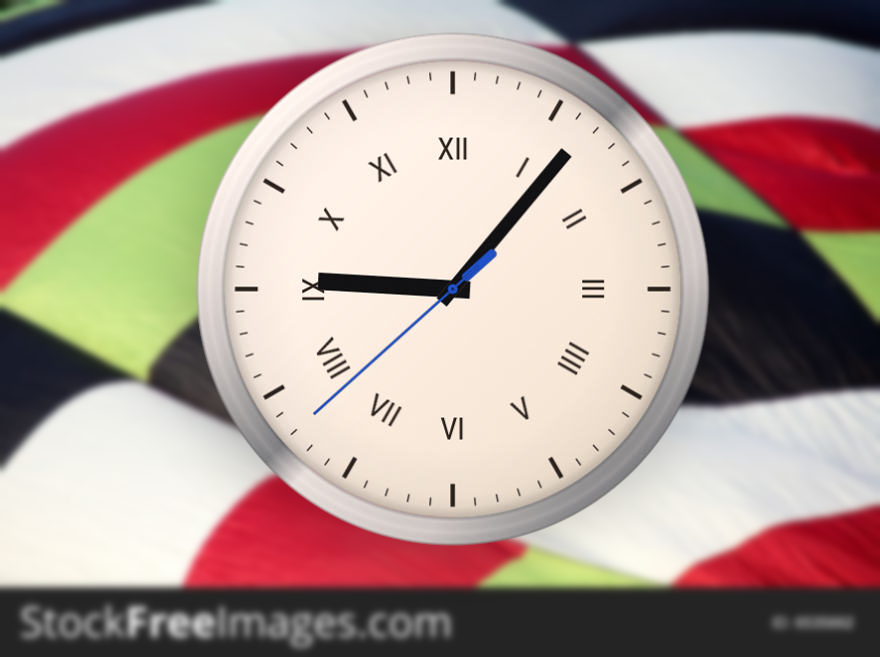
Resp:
9:06:38
